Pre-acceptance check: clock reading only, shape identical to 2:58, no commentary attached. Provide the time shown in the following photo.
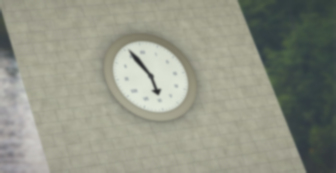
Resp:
5:56
